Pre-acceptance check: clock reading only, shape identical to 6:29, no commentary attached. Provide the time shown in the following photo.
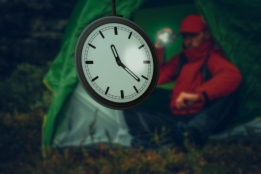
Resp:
11:22
